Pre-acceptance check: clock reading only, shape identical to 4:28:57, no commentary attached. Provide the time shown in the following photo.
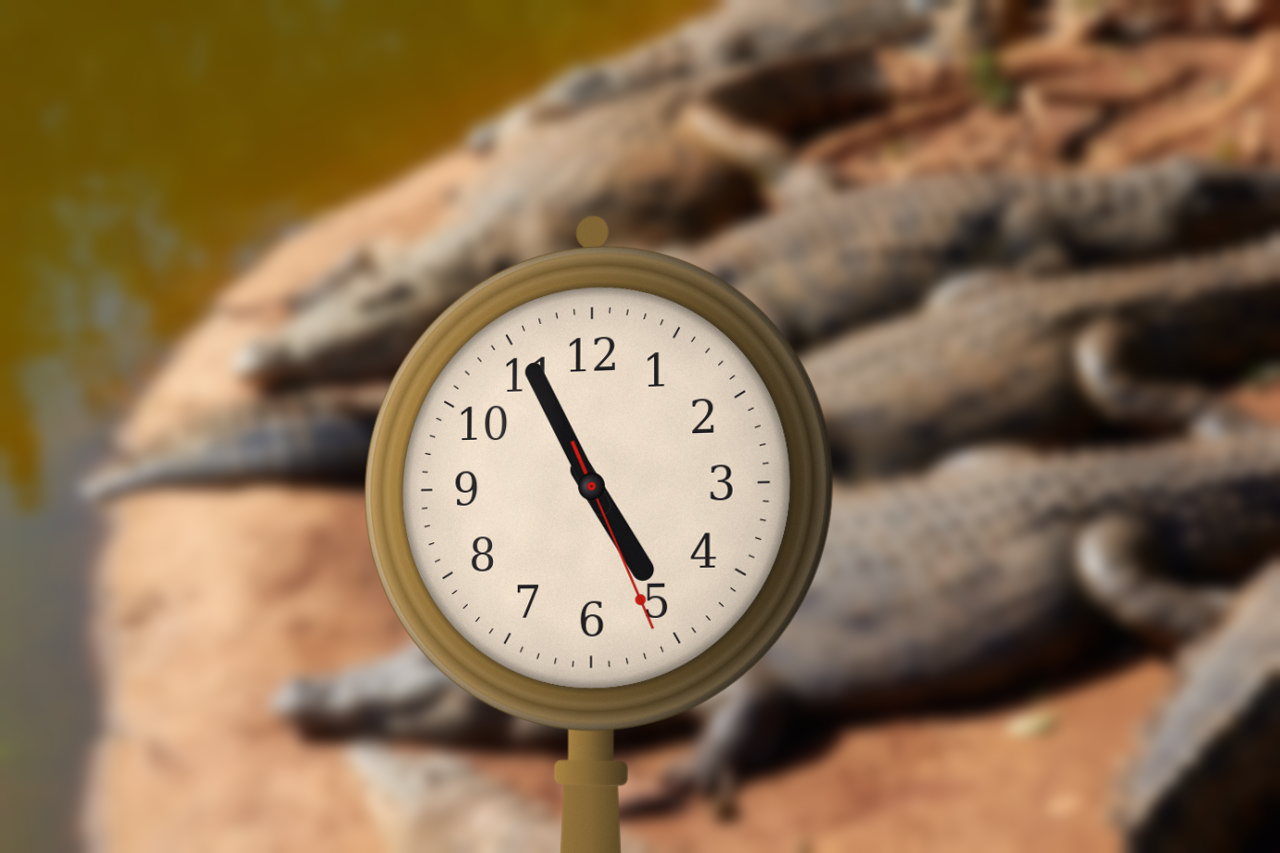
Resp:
4:55:26
